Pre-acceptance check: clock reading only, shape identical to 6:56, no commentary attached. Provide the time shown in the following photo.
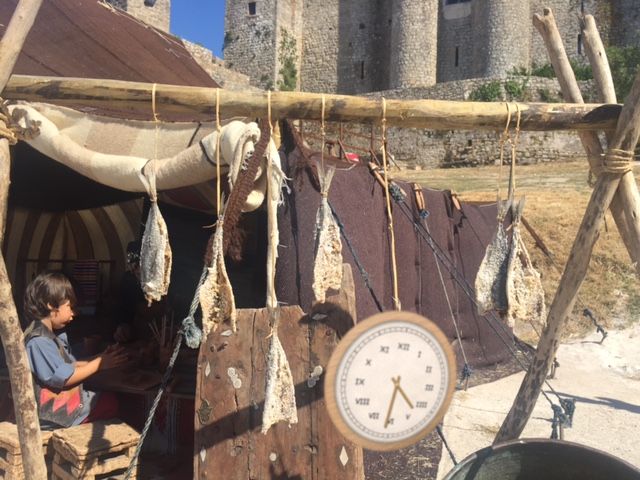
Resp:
4:31
